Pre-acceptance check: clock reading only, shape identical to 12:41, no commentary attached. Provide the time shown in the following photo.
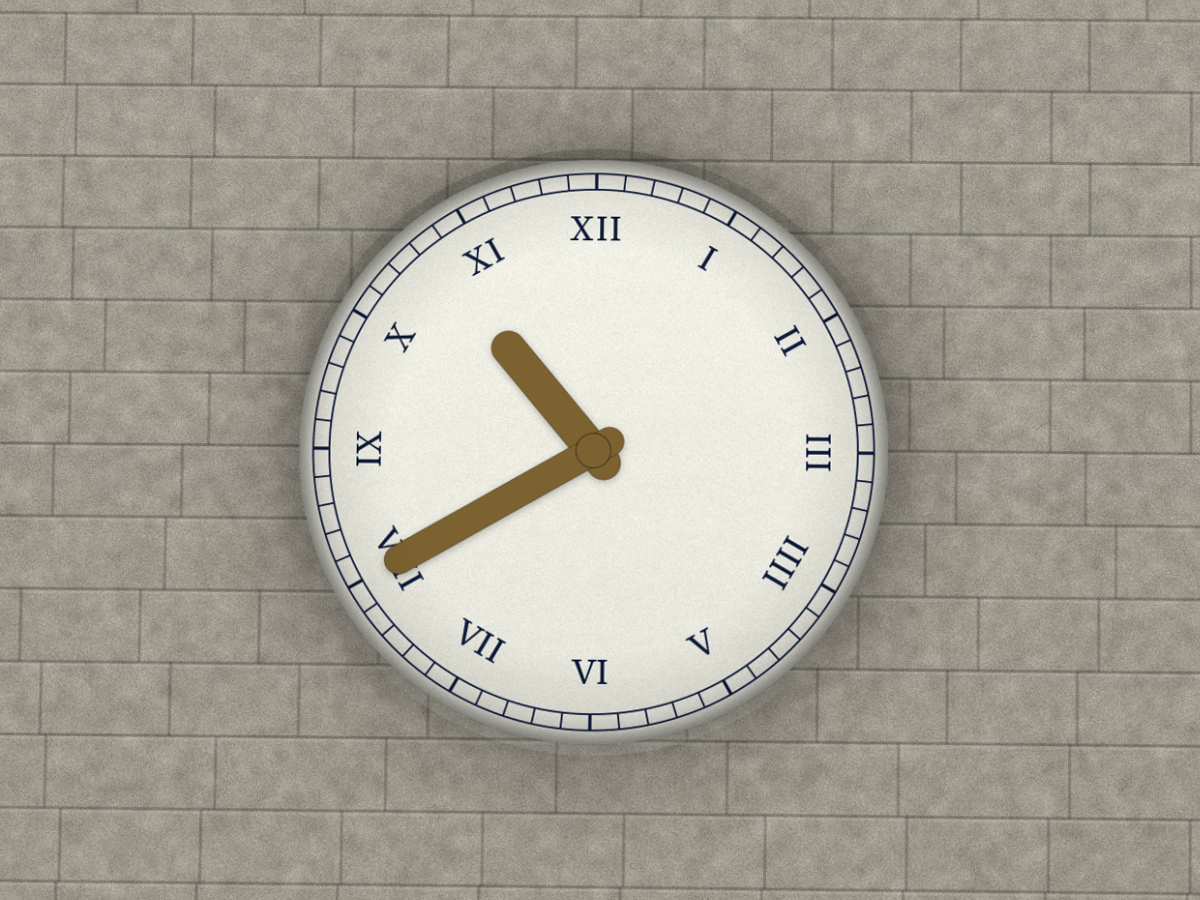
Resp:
10:40
